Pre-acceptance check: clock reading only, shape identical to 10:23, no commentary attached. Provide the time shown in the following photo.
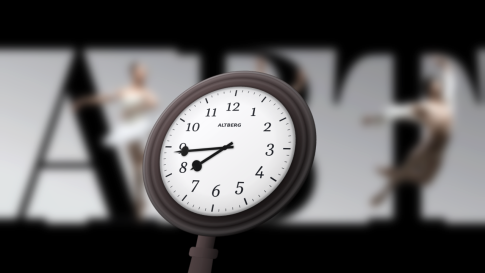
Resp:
7:44
